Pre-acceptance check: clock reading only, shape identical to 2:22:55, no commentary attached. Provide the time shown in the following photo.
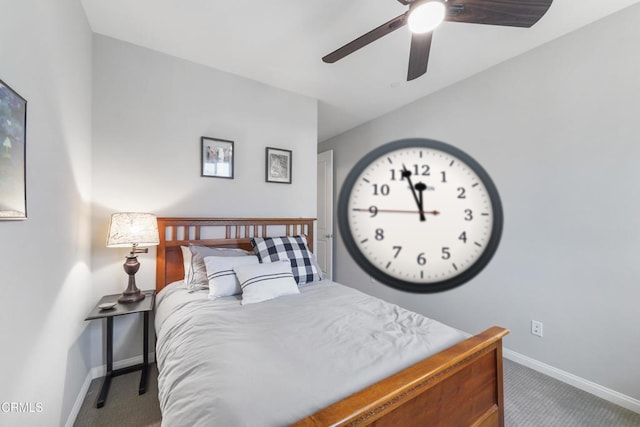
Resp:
11:56:45
